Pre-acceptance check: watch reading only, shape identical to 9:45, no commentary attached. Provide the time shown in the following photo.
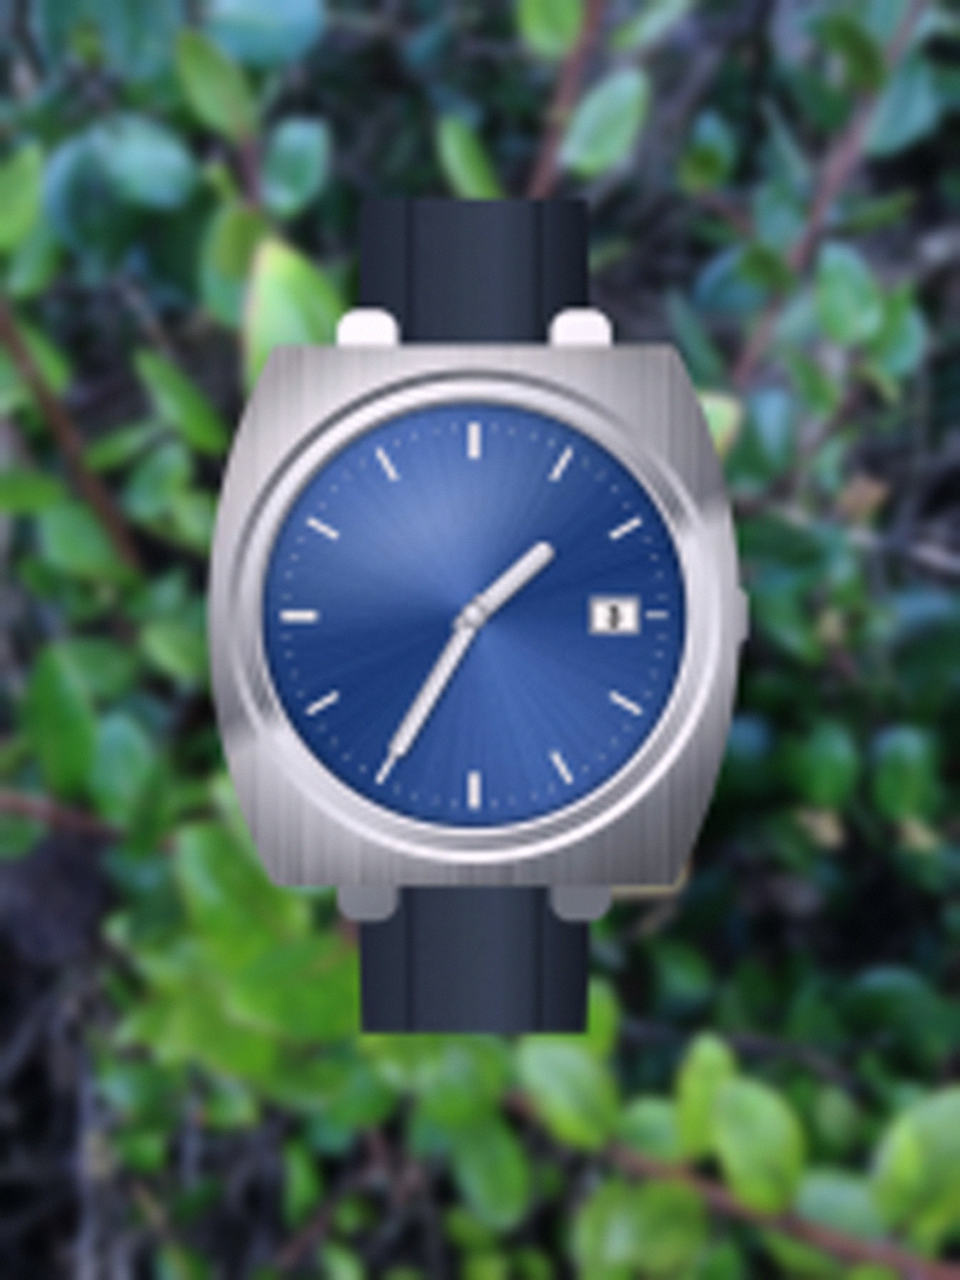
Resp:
1:35
